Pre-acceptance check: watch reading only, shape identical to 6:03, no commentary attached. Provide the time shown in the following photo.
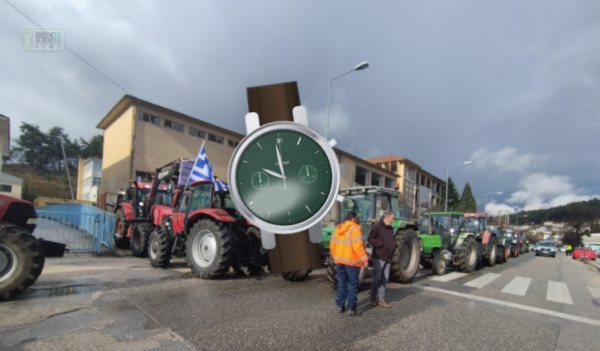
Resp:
9:59
